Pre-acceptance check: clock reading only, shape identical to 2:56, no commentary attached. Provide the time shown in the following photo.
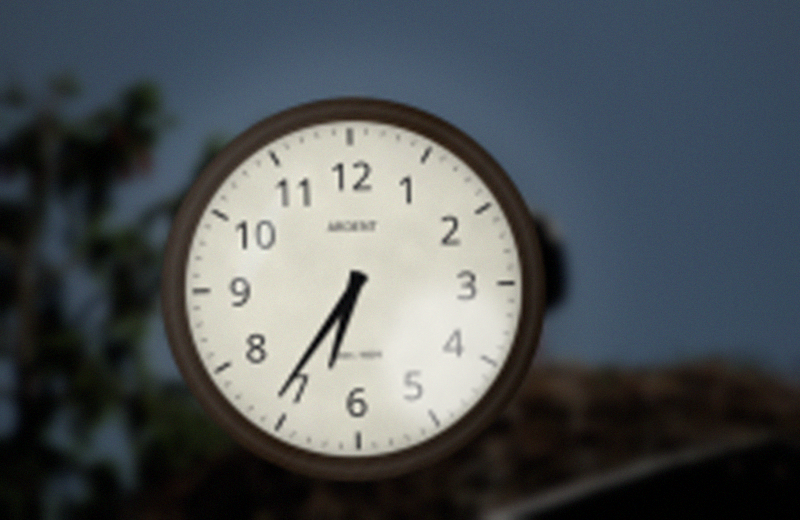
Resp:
6:36
